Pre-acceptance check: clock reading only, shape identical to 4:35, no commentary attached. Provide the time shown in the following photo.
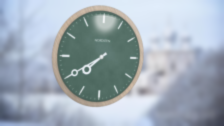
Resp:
7:40
